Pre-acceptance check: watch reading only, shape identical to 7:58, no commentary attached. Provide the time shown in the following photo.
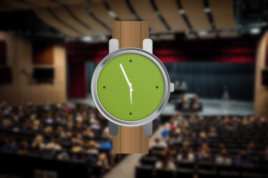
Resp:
5:56
